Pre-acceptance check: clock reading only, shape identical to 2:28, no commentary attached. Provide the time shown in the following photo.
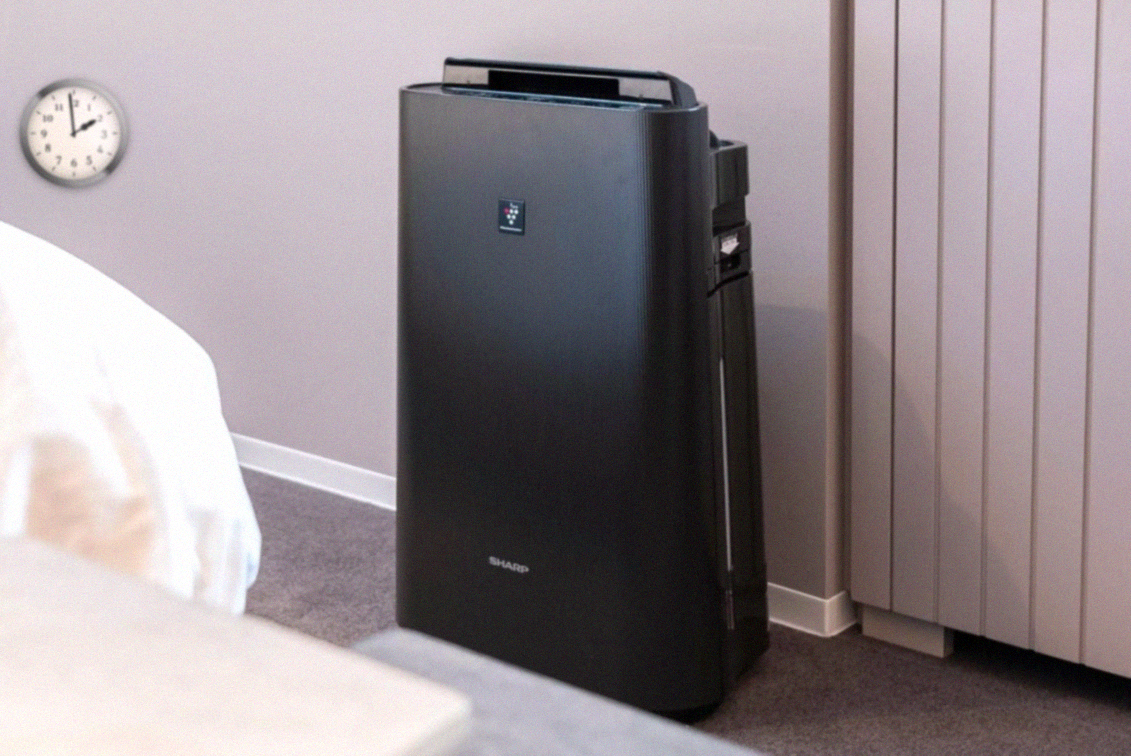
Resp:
1:59
